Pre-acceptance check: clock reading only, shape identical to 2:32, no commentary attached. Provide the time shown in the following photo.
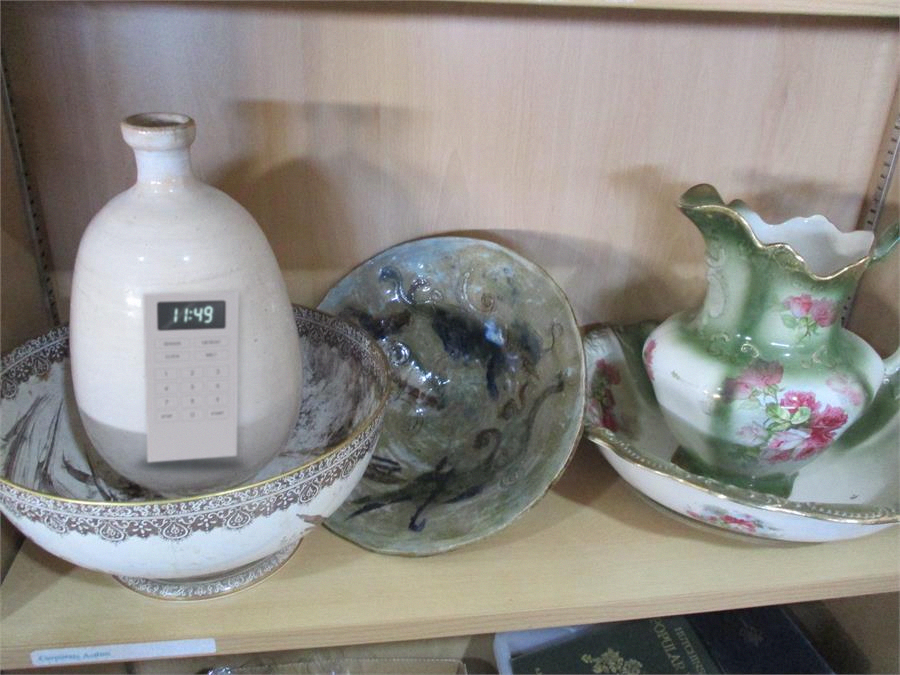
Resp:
11:49
